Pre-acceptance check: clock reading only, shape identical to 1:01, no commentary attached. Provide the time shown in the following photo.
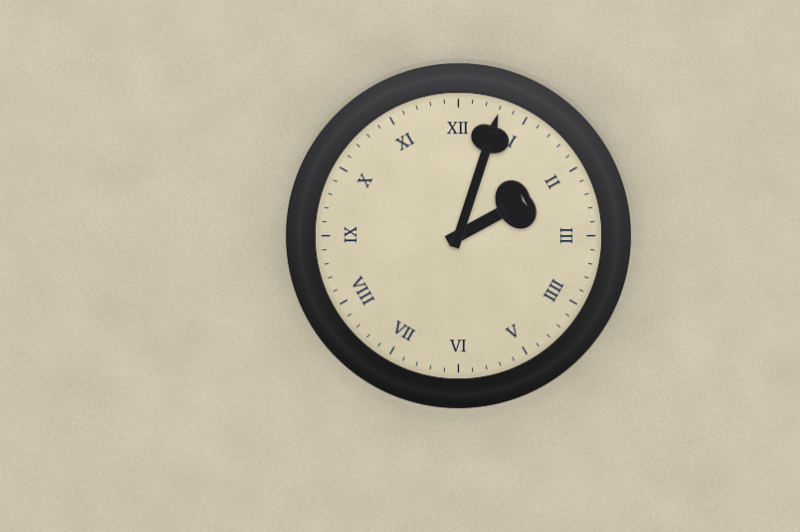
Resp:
2:03
